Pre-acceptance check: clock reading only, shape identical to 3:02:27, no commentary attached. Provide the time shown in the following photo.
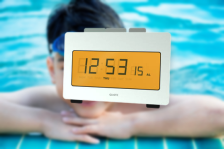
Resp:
12:53:15
